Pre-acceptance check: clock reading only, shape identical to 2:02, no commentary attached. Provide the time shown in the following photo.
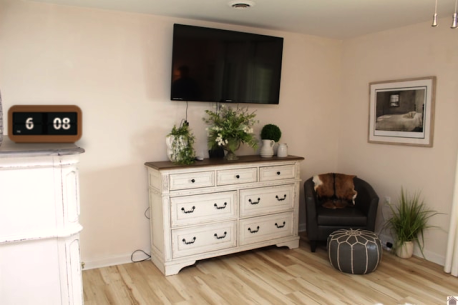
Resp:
6:08
